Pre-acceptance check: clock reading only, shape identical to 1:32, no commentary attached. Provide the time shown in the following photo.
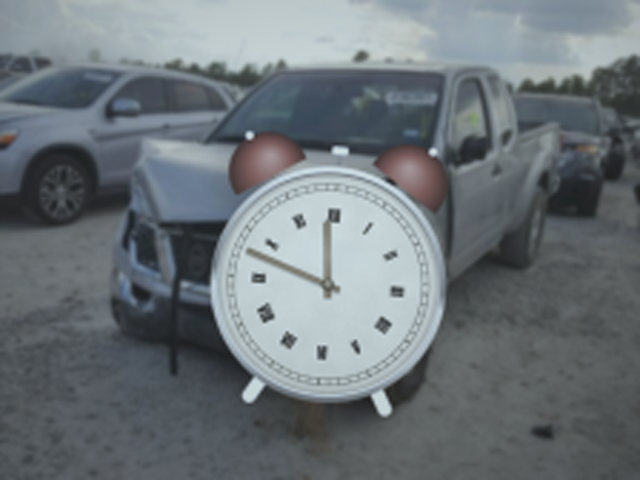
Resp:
11:48
